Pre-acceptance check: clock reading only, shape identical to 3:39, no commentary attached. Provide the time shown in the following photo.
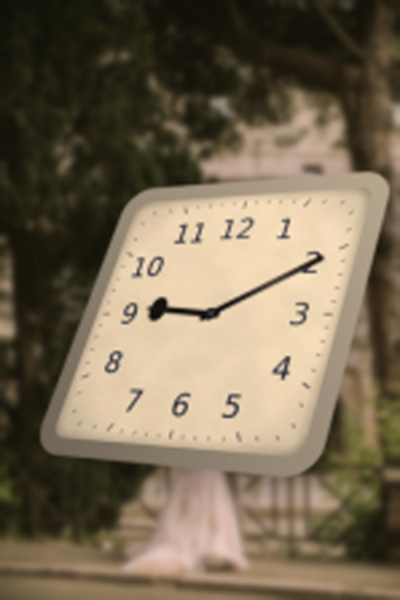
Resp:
9:10
